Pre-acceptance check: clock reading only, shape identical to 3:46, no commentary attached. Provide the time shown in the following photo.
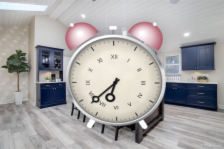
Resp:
6:38
